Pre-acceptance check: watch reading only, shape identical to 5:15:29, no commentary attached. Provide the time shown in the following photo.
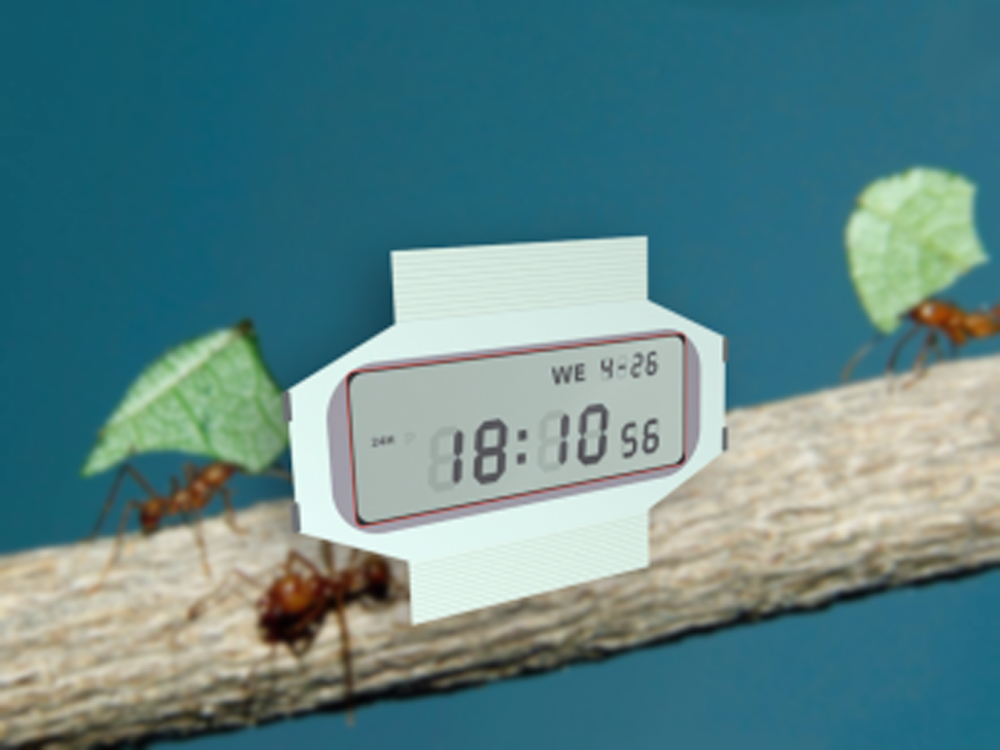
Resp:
18:10:56
